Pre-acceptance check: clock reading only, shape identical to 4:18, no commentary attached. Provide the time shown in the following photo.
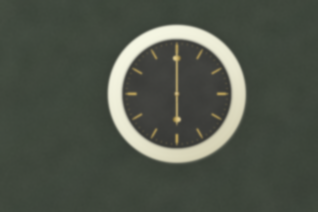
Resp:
6:00
